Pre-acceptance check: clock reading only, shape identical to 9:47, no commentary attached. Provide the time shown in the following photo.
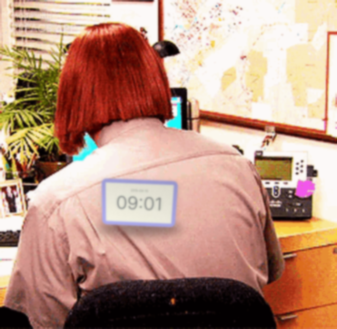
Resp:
9:01
